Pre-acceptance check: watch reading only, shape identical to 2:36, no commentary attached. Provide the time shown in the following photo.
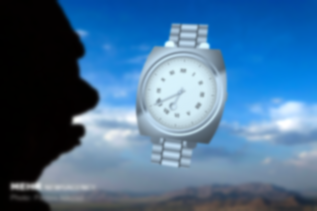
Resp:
6:40
